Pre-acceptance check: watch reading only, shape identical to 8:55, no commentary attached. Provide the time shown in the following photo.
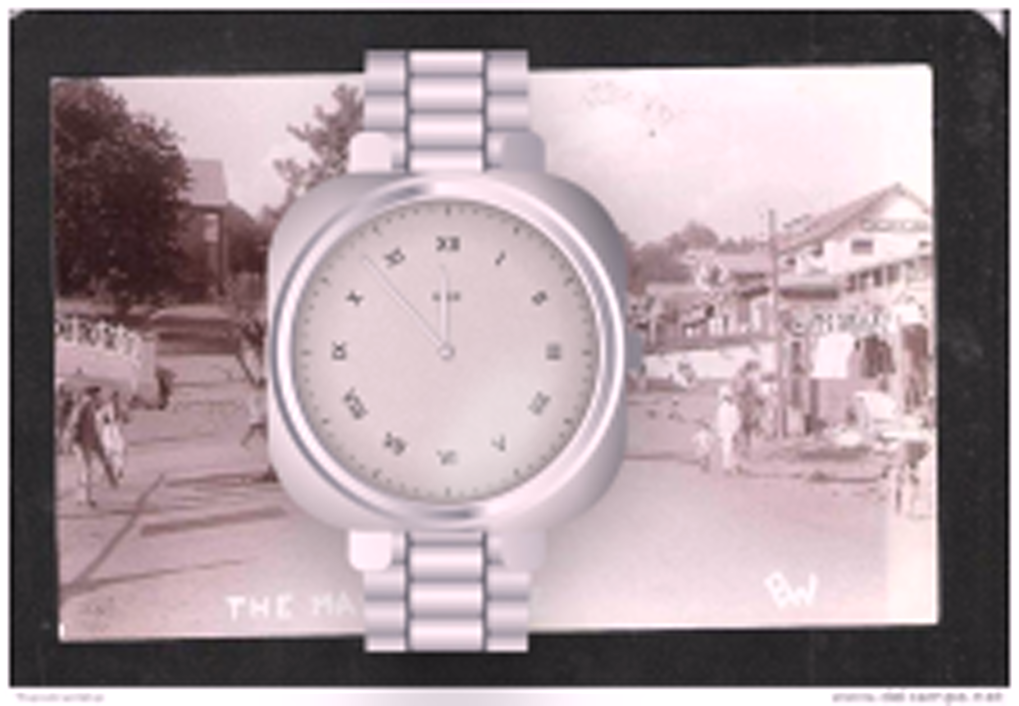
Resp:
11:53
